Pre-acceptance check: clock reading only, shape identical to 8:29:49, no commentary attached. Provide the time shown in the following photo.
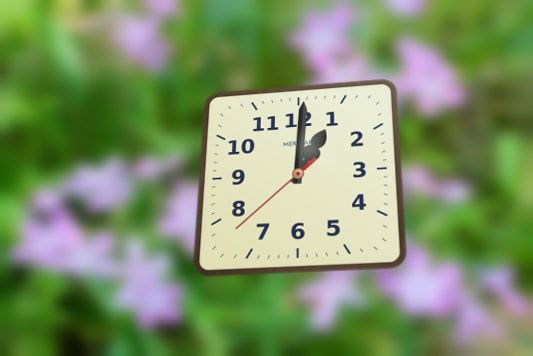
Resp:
1:00:38
